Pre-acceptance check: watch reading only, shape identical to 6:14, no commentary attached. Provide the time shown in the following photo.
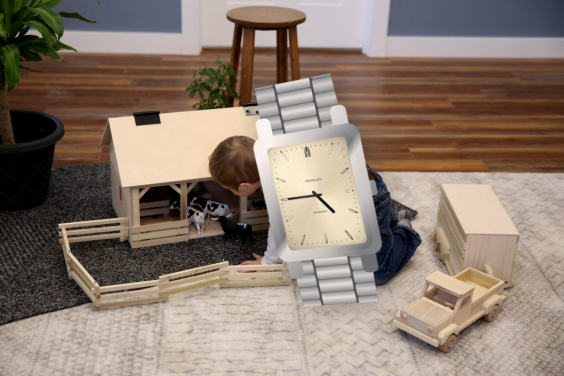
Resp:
4:45
